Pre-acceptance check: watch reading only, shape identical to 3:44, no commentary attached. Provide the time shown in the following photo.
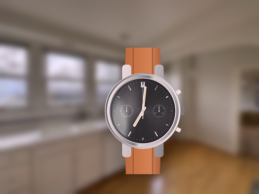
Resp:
7:01
